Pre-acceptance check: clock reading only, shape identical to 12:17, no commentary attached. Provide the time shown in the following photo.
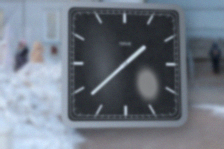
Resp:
1:38
